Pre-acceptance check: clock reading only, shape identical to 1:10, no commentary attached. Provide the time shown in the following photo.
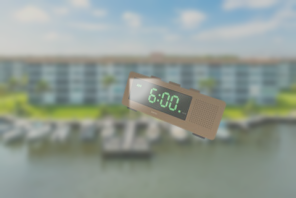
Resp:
6:00
